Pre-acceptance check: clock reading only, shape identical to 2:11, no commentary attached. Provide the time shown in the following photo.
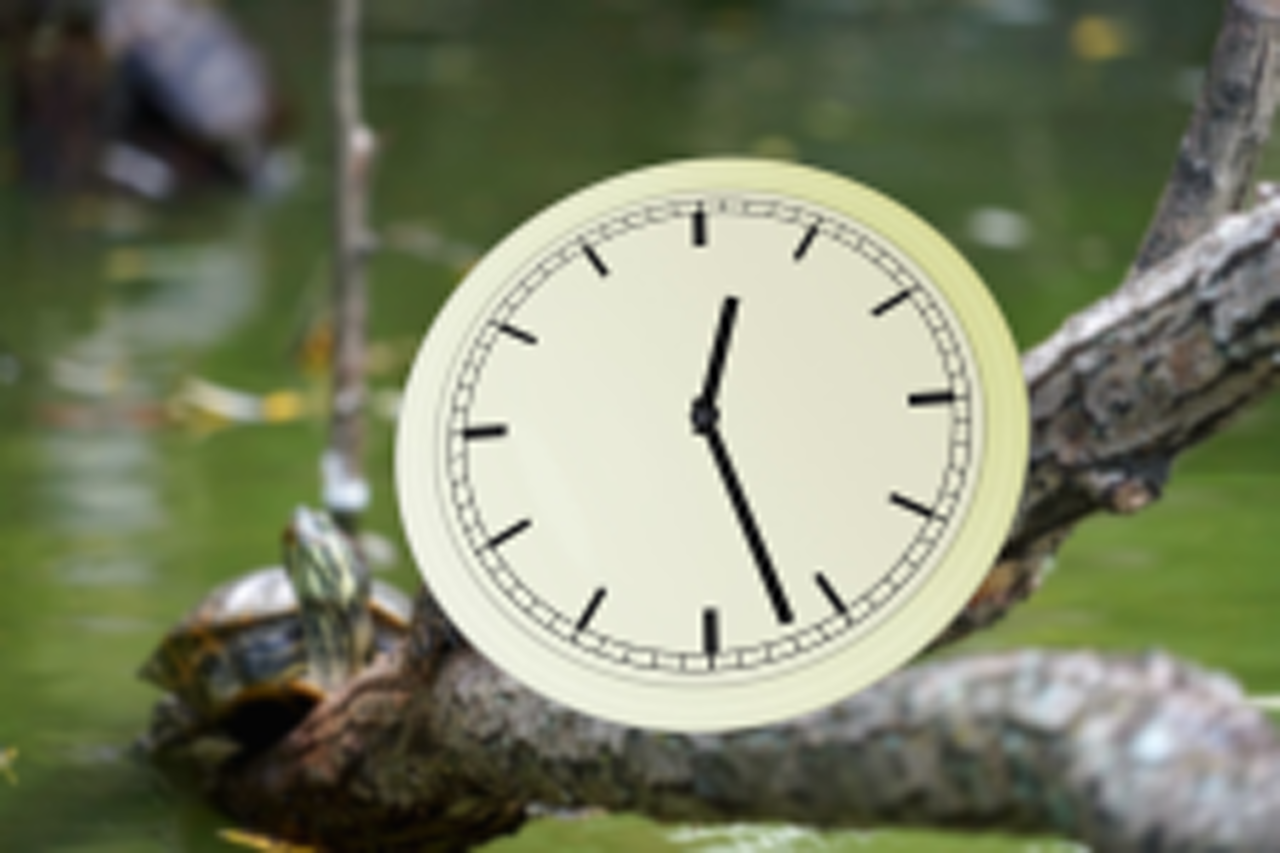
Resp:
12:27
